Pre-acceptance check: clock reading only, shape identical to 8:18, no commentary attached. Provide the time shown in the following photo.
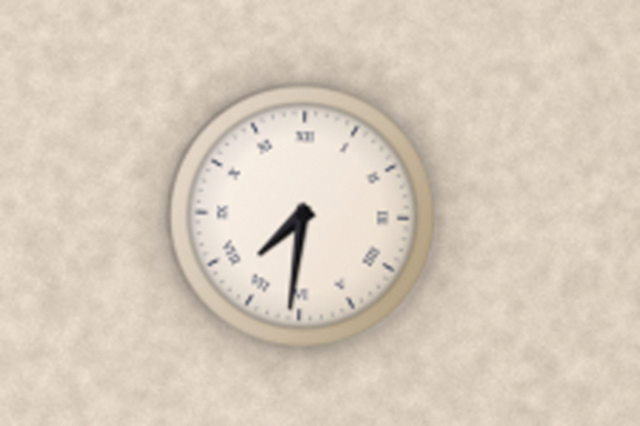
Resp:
7:31
